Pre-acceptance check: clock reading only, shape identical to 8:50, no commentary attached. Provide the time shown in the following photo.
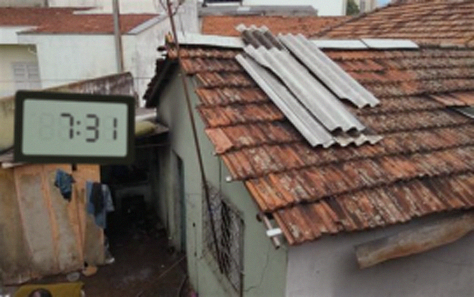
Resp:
7:31
